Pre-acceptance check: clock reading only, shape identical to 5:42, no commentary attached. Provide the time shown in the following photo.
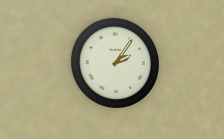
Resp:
2:06
